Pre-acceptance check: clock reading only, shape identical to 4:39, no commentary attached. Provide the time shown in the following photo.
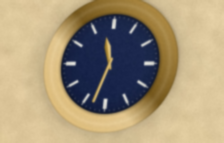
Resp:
11:33
